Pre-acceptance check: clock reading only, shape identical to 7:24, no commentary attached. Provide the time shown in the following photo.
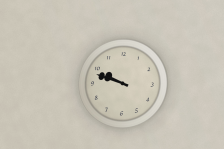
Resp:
9:48
